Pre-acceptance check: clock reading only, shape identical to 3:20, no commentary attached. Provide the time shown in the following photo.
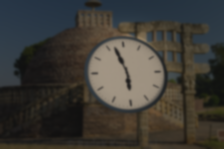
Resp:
5:57
